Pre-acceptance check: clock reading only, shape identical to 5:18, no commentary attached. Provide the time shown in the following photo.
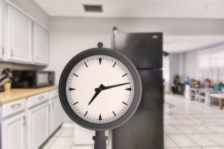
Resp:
7:13
